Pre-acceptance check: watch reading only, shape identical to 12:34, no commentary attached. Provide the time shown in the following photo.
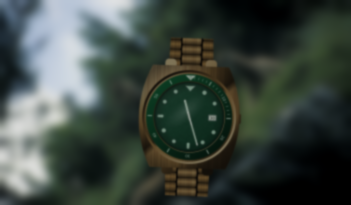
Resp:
11:27
